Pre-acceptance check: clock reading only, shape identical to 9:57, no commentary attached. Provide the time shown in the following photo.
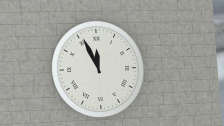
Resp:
11:56
